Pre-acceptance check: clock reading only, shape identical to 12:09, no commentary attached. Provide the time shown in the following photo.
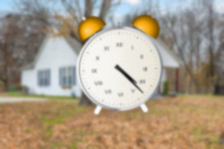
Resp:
4:23
